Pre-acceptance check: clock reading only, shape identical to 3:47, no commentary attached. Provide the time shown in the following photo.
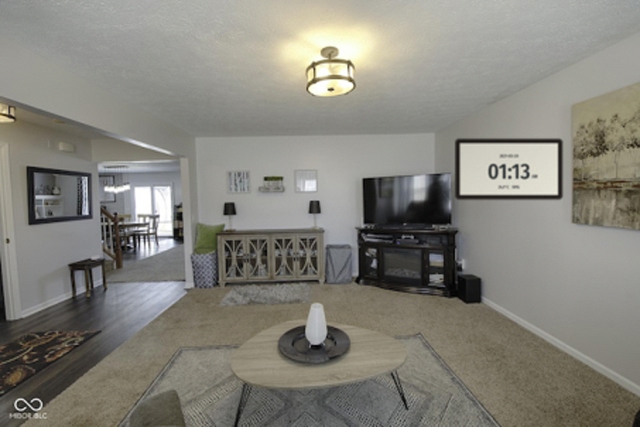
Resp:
1:13
